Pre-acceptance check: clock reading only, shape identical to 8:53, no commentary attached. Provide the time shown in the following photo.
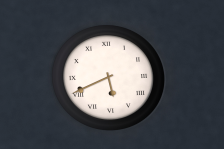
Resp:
5:41
